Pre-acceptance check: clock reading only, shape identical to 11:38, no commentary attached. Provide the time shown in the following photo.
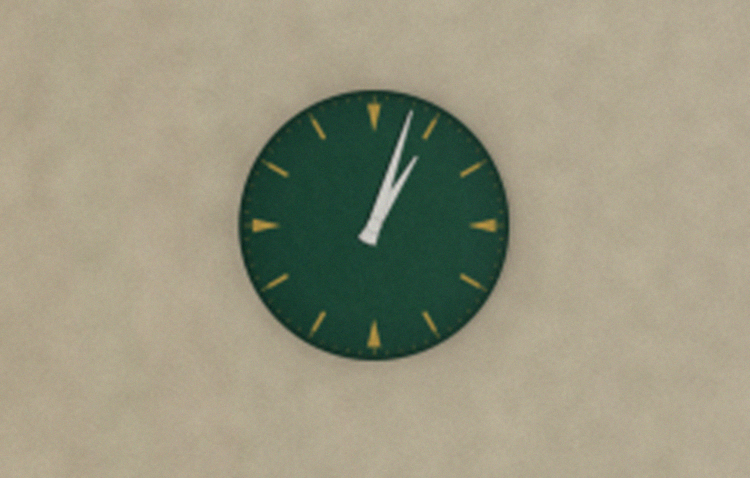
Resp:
1:03
